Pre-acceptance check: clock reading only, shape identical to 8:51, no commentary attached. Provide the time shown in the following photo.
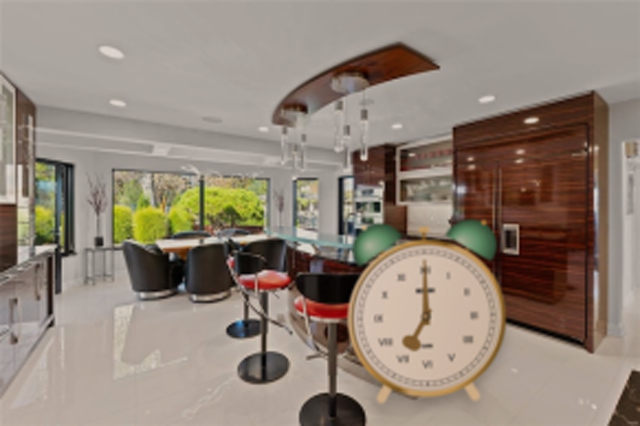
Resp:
7:00
